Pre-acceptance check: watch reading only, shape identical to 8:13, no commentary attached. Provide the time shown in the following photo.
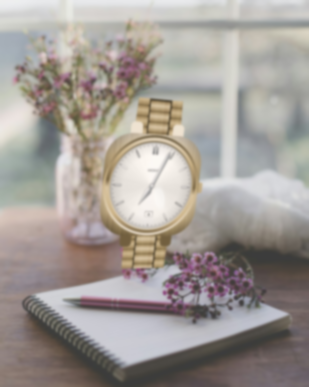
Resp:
7:04
